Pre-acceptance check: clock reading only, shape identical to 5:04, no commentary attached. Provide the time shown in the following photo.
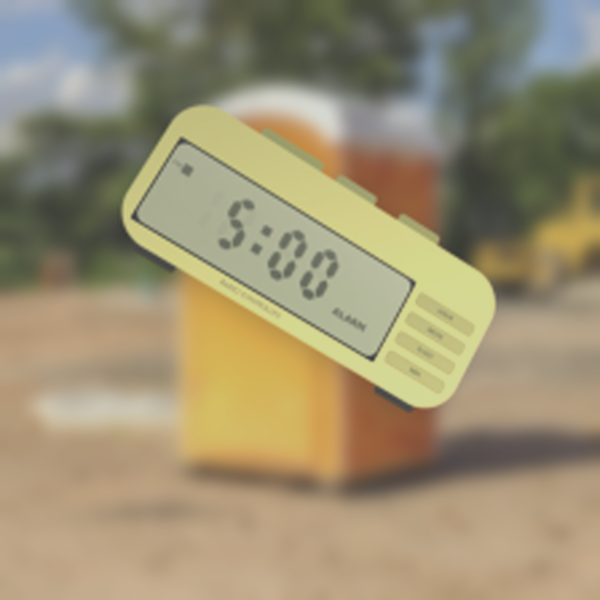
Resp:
5:00
